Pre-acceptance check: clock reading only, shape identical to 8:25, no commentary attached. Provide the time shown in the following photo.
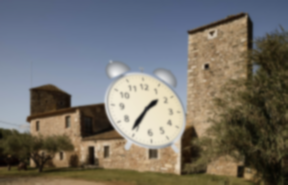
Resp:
1:36
